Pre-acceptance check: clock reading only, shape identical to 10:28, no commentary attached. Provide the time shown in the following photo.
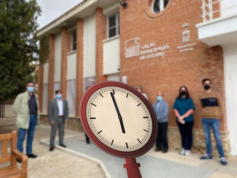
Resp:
5:59
